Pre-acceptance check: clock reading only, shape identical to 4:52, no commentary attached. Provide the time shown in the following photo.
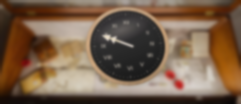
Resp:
9:49
